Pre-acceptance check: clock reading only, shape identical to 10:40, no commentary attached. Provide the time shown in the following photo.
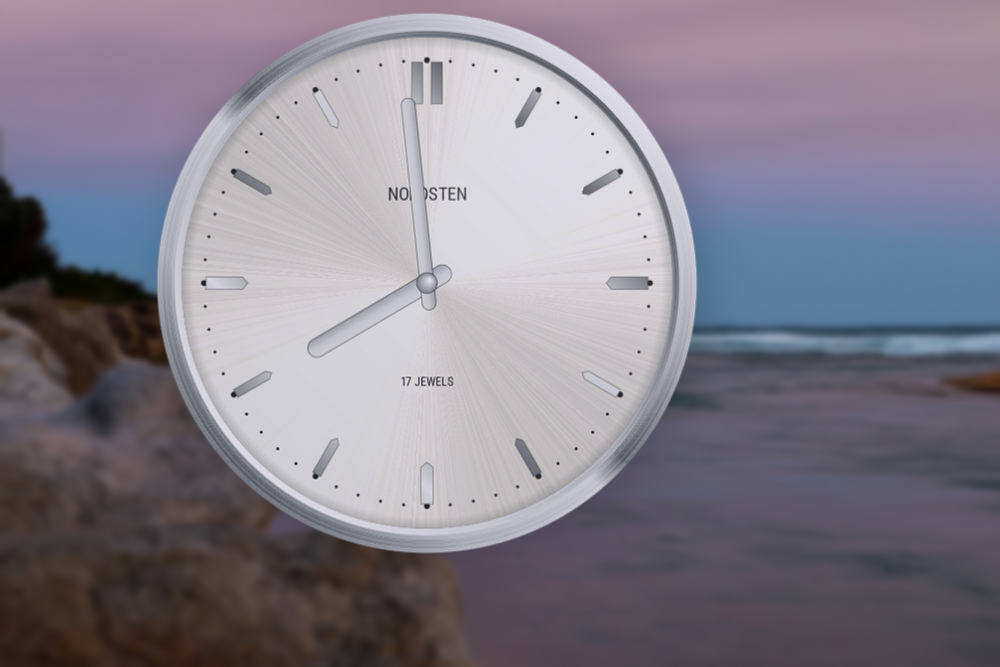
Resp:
7:59
